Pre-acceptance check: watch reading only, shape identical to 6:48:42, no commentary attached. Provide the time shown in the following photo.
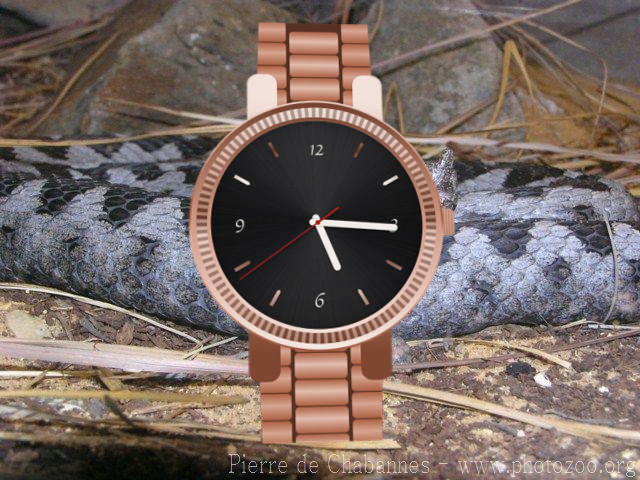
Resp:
5:15:39
